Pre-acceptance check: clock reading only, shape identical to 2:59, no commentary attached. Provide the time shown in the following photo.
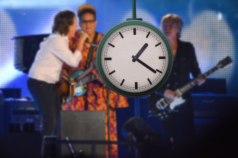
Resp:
1:21
